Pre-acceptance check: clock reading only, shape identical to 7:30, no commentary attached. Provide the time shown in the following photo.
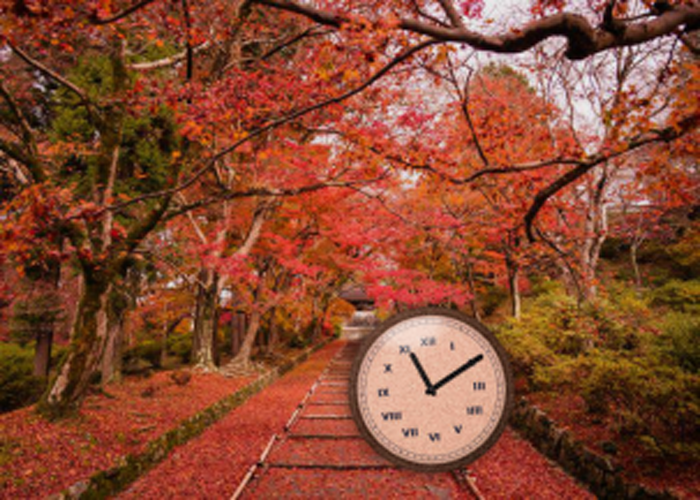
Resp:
11:10
